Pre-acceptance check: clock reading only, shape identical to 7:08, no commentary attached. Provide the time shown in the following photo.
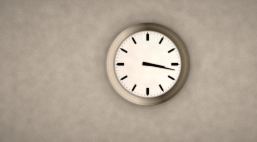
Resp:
3:17
